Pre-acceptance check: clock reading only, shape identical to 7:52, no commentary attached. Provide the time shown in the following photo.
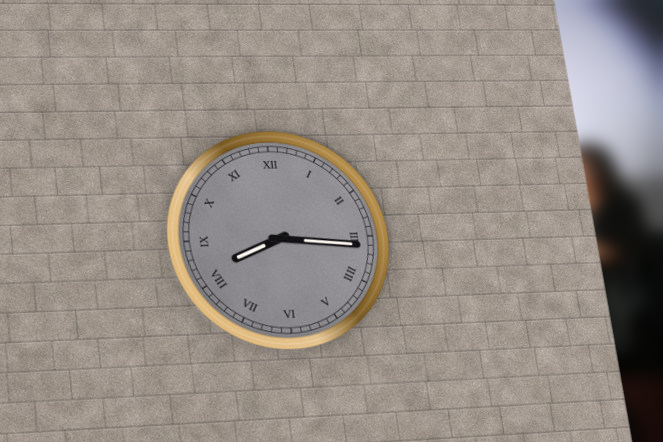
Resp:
8:16
